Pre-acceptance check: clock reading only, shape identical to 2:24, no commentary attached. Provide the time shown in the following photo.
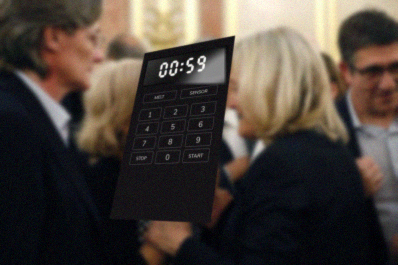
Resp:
0:59
